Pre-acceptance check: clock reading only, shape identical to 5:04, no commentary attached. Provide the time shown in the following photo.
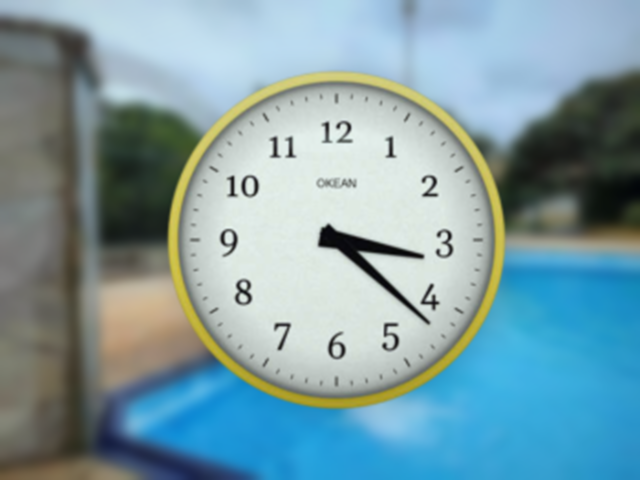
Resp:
3:22
